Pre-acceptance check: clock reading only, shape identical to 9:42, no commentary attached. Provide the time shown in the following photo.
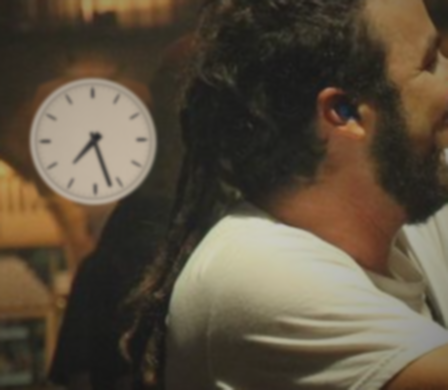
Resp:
7:27
